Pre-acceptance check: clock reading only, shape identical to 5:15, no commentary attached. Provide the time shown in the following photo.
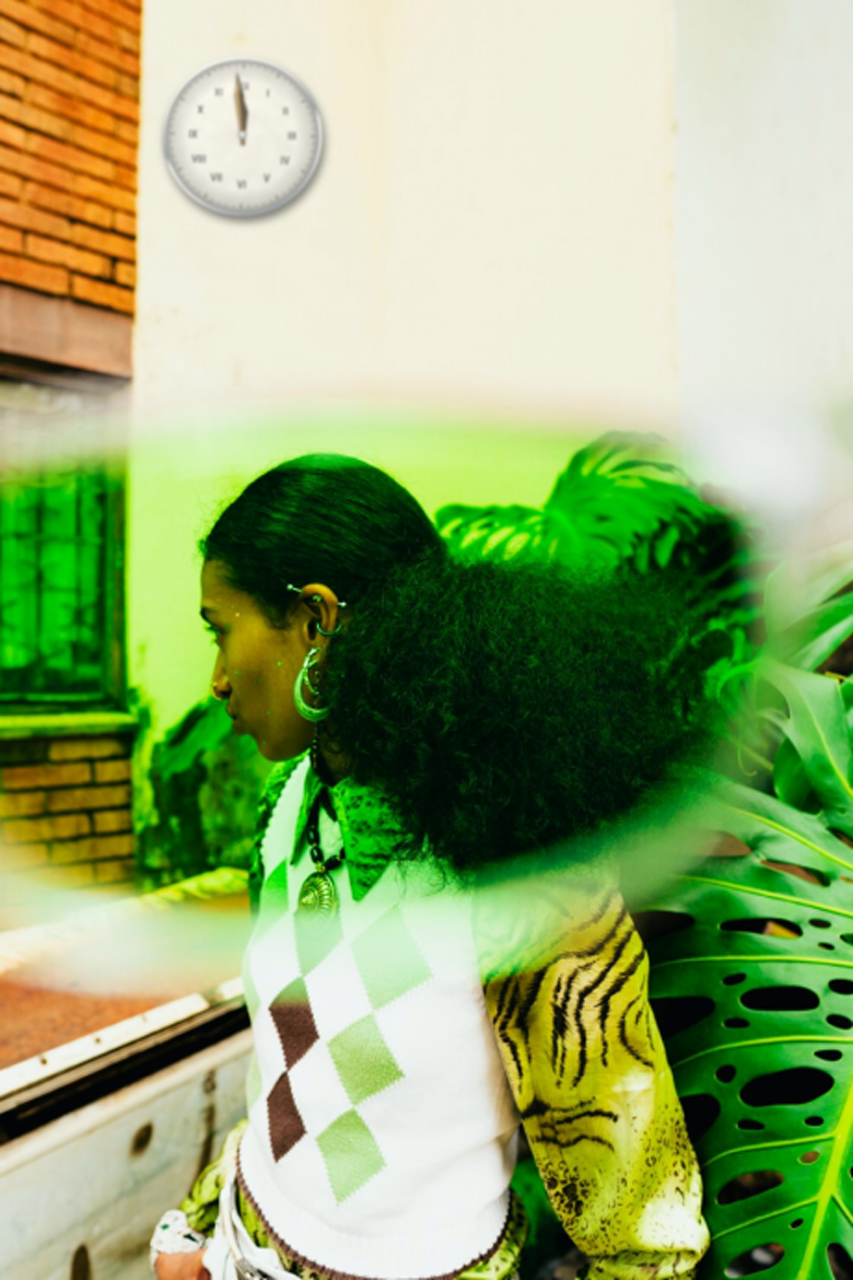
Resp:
11:59
